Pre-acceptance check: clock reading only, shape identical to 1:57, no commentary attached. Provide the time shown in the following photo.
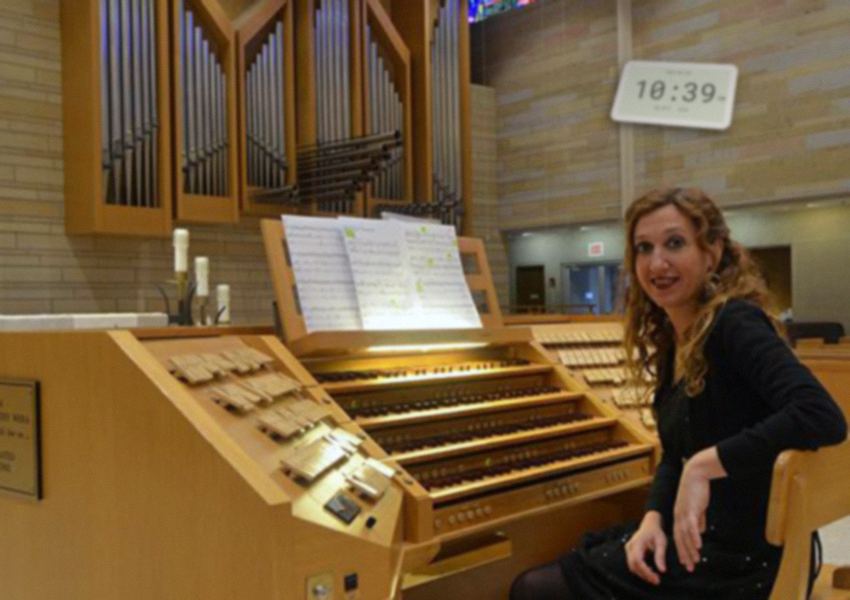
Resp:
10:39
